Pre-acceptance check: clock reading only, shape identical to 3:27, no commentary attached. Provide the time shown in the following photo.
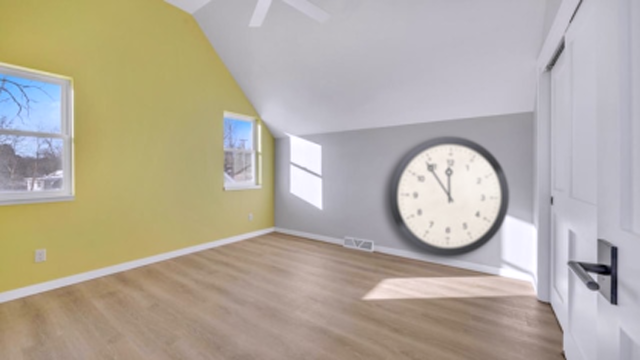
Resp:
11:54
